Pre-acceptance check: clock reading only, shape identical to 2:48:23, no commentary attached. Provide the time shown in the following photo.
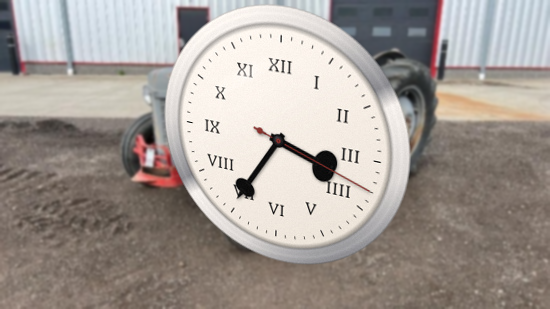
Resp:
3:35:18
